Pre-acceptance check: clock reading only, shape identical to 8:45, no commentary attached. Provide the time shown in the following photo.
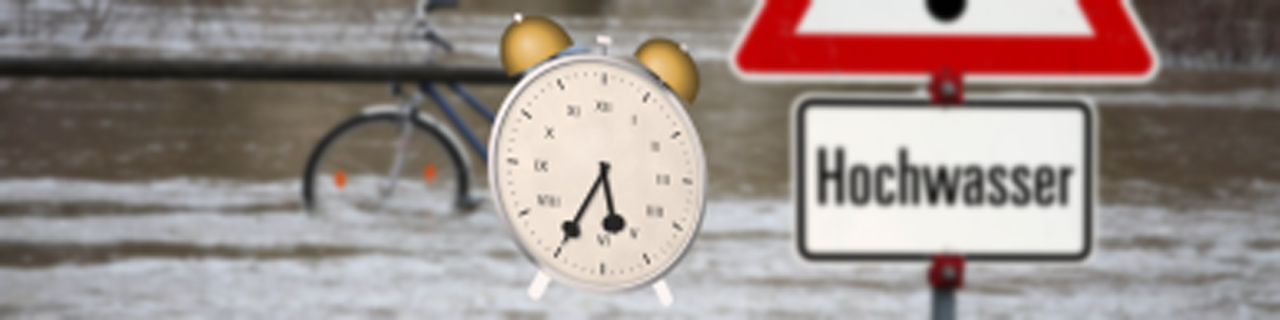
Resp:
5:35
